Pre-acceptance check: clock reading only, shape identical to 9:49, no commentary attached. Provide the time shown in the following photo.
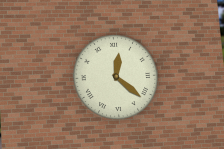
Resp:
12:22
